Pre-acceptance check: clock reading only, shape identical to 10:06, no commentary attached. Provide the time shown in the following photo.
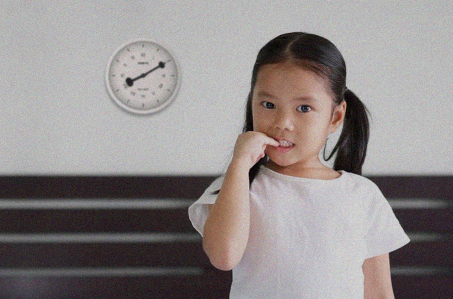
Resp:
8:10
